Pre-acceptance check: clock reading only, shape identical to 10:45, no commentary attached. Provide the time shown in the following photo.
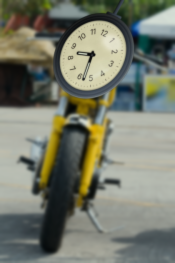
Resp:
8:28
